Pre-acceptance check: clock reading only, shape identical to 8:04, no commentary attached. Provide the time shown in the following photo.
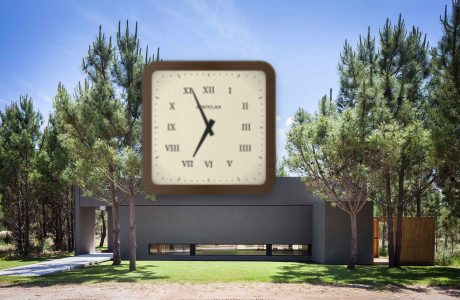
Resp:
6:56
